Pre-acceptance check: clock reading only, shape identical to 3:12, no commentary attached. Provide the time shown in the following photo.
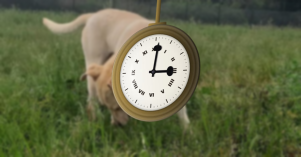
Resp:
3:01
